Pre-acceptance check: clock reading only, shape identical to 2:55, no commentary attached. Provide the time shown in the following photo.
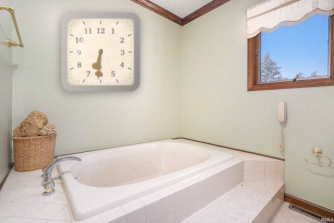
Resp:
6:31
